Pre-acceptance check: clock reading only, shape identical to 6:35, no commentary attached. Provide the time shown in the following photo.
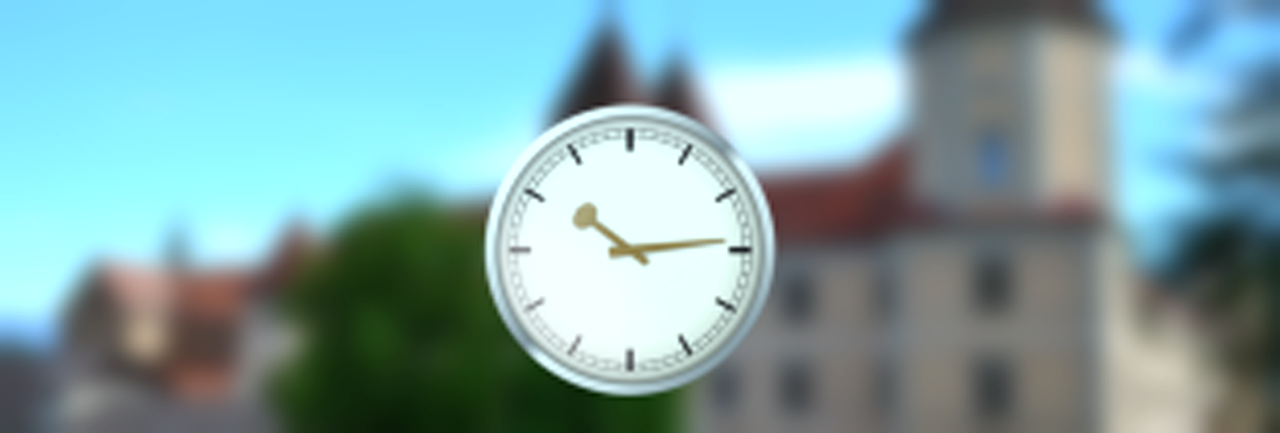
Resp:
10:14
